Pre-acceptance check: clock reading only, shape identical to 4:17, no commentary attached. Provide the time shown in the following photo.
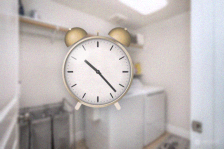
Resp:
10:23
